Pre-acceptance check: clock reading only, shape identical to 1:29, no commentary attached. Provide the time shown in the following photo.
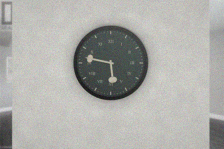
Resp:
5:47
